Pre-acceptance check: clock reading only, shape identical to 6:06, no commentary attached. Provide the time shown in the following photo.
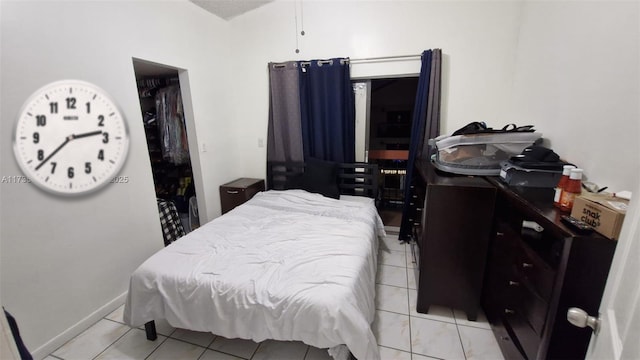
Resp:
2:38
